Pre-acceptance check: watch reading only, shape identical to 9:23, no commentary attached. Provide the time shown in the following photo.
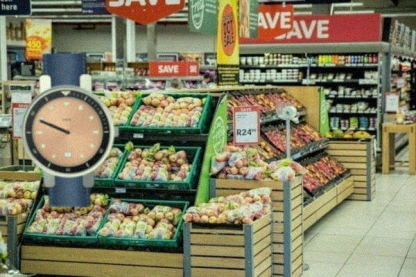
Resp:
9:49
